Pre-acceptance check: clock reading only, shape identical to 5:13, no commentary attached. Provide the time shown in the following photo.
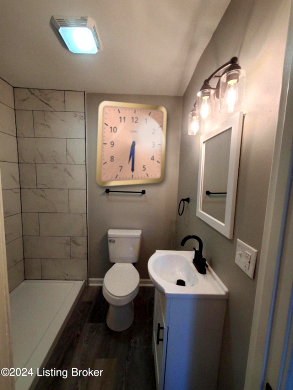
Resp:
6:30
